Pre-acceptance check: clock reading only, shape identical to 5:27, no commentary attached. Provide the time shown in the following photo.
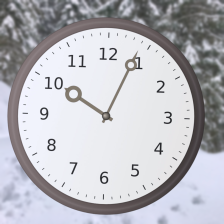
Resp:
10:04
